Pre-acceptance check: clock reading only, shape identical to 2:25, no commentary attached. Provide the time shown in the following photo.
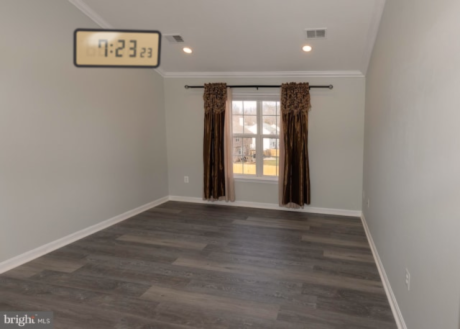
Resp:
7:23
